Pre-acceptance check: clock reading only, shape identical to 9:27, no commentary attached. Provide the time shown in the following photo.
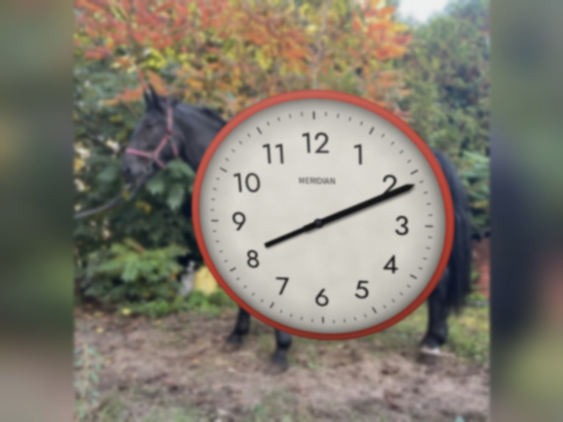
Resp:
8:11
